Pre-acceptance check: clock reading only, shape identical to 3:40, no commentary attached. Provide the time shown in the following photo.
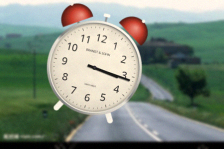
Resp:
3:16
